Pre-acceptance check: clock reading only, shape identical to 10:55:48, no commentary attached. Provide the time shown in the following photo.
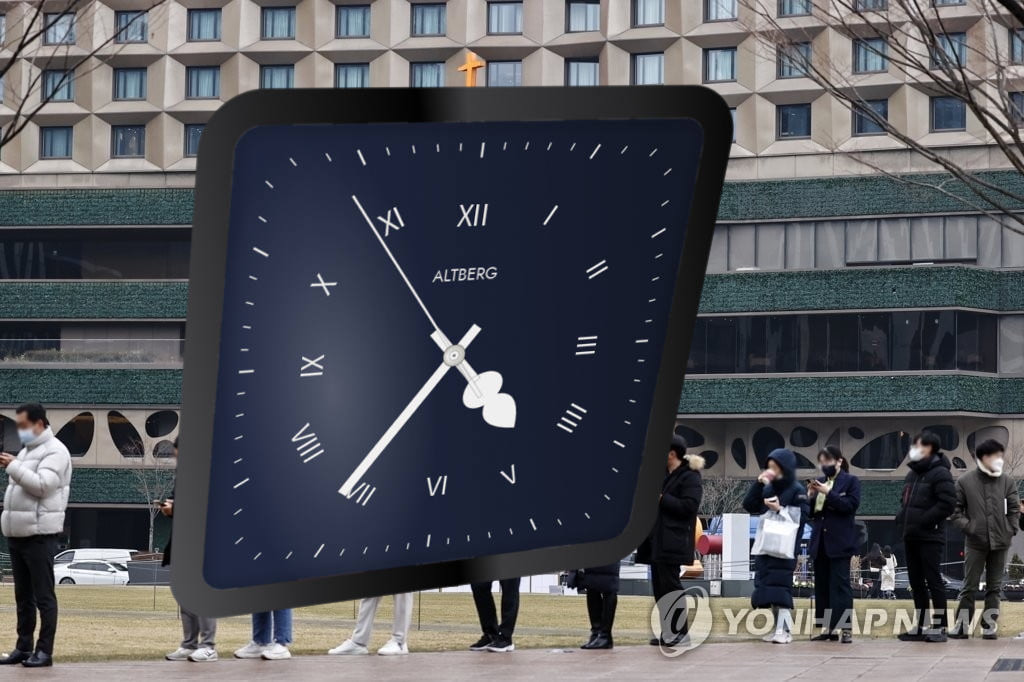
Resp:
4:35:54
